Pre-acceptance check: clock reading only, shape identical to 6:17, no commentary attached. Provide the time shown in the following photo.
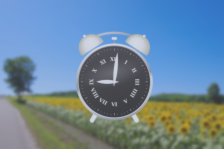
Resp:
9:01
